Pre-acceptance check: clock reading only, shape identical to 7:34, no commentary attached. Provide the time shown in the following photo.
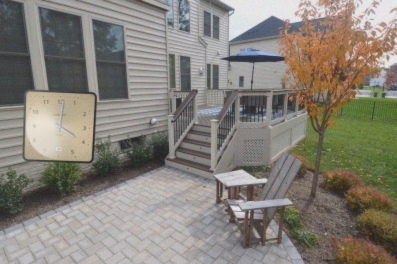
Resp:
4:01
